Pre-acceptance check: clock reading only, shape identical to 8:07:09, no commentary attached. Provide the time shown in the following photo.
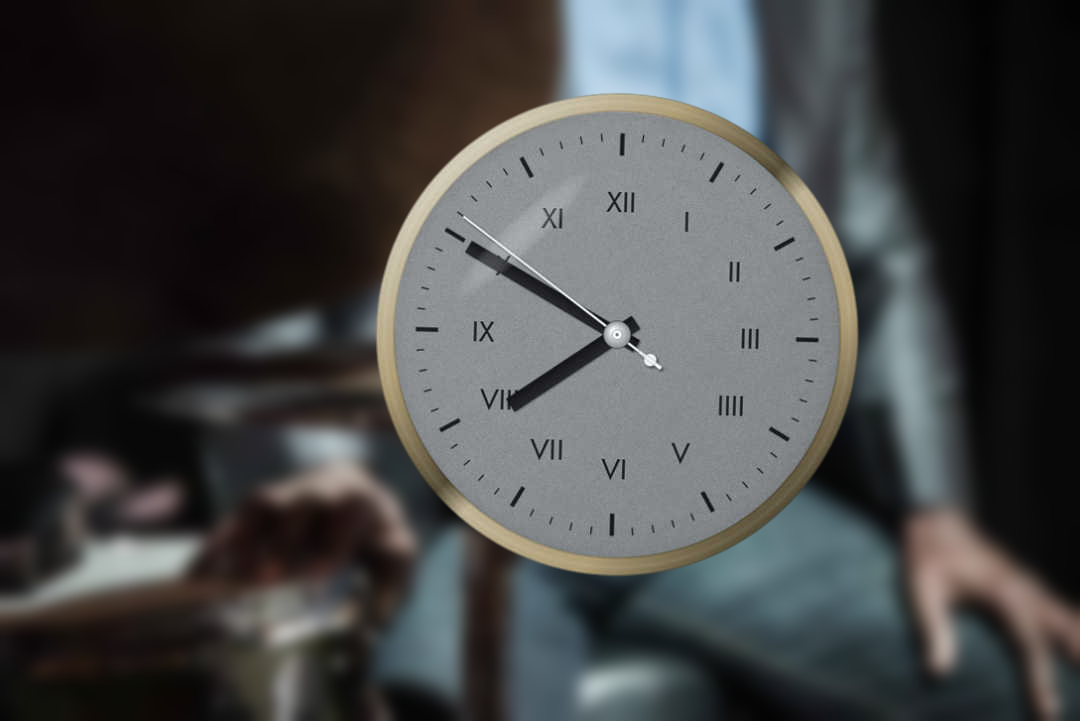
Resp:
7:49:51
